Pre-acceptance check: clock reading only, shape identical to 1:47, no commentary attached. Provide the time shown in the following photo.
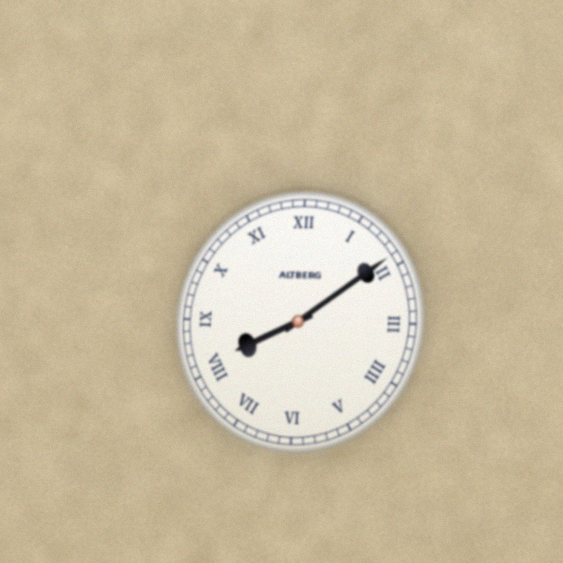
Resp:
8:09
